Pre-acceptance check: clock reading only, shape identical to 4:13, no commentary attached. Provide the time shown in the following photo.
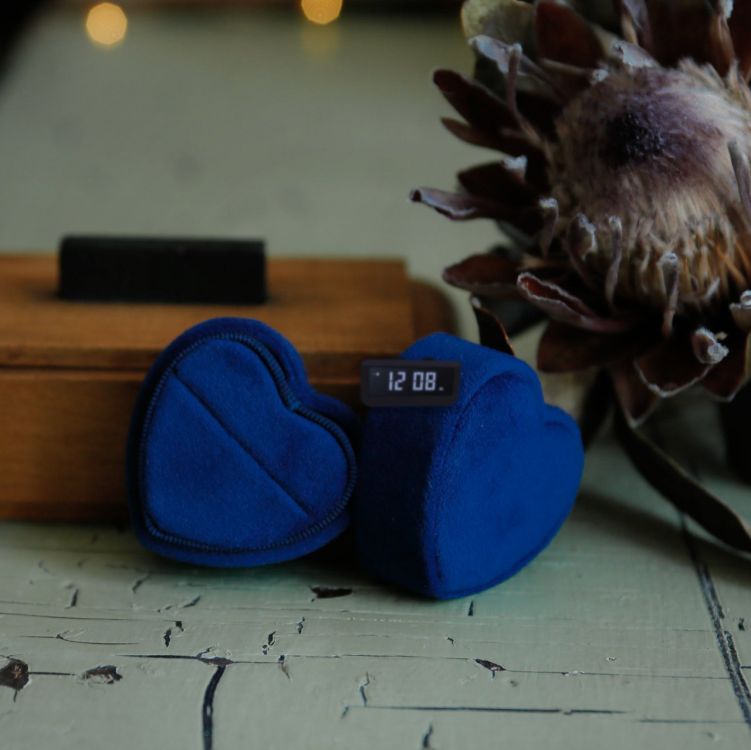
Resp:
12:08
